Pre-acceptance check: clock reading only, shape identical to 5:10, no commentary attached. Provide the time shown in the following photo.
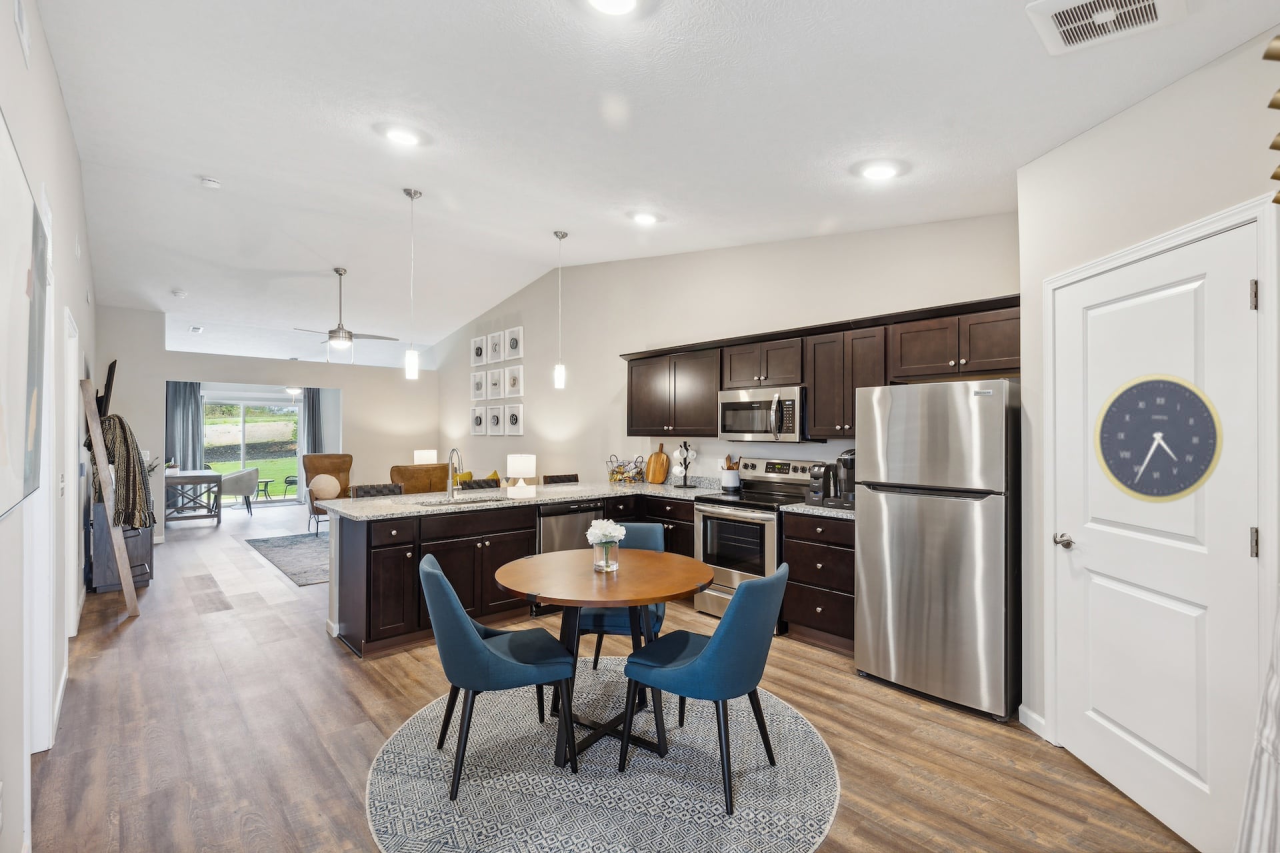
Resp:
4:34
